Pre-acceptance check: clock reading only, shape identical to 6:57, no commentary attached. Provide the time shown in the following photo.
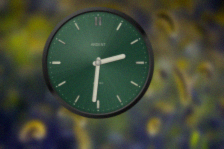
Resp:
2:31
